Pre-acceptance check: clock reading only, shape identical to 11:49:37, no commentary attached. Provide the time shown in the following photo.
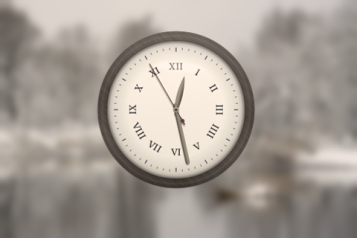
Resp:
12:27:55
